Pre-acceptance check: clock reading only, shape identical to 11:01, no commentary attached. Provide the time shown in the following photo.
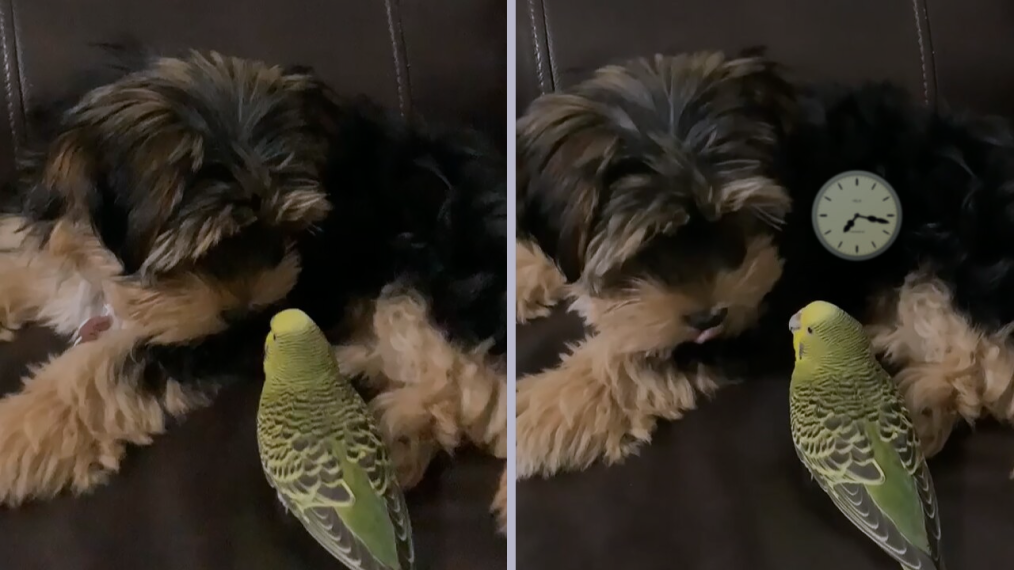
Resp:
7:17
